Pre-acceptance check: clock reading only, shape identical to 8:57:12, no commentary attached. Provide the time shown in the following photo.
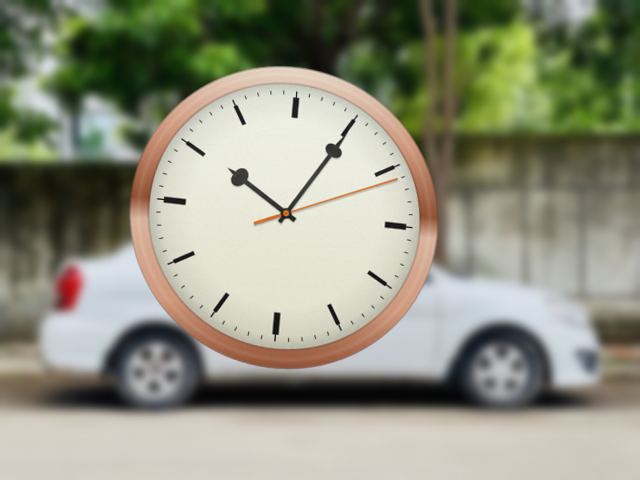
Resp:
10:05:11
